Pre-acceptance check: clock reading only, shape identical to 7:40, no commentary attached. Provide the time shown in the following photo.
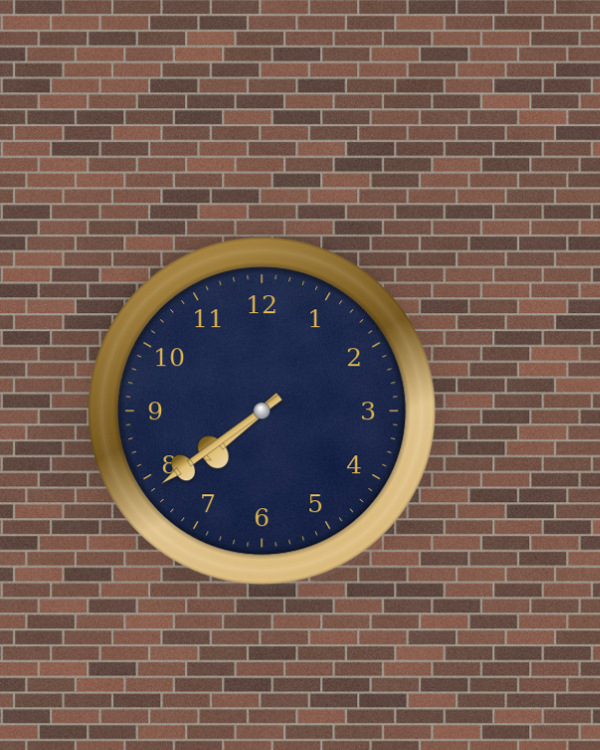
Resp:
7:39
